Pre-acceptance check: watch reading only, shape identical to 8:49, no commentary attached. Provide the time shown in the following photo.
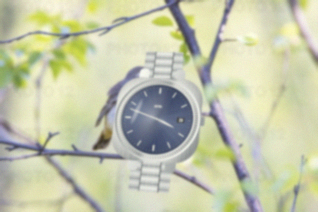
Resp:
3:48
